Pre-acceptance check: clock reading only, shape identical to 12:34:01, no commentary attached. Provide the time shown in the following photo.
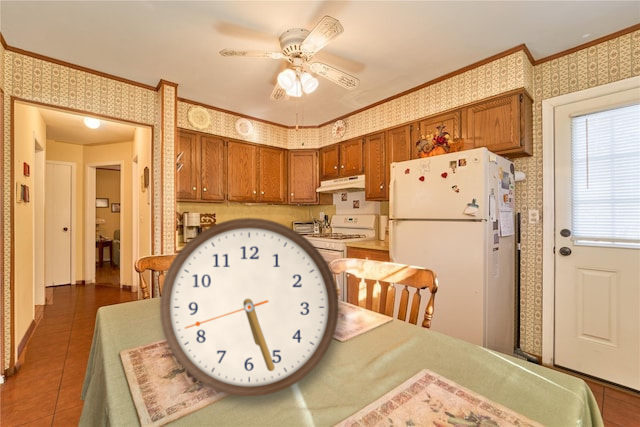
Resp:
5:26:42
